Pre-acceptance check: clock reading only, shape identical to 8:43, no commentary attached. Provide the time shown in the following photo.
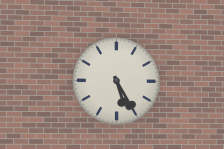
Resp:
5:25
